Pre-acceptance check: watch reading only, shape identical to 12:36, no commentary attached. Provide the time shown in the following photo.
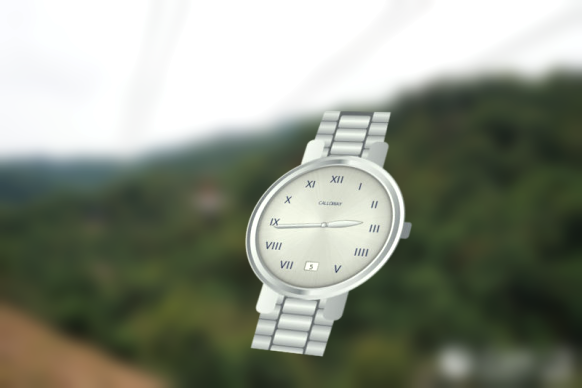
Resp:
2:44
